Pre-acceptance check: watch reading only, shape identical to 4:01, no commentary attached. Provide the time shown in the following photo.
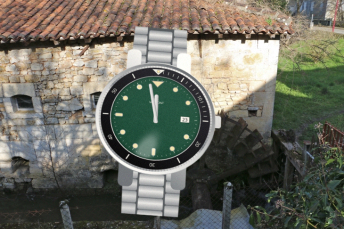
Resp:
11:58
